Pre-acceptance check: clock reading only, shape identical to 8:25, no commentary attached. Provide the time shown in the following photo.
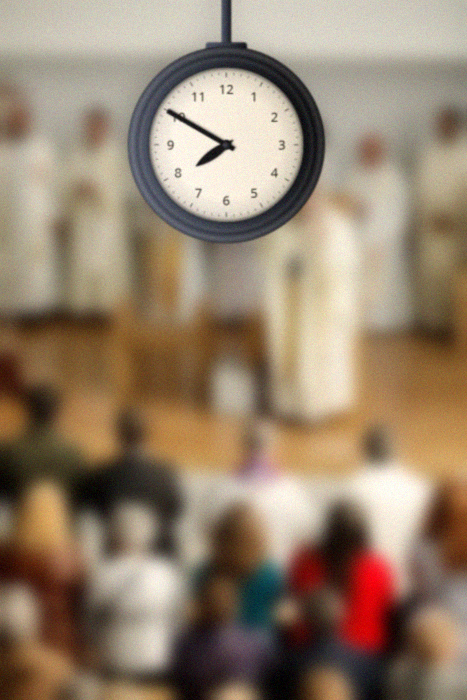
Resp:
7:50
